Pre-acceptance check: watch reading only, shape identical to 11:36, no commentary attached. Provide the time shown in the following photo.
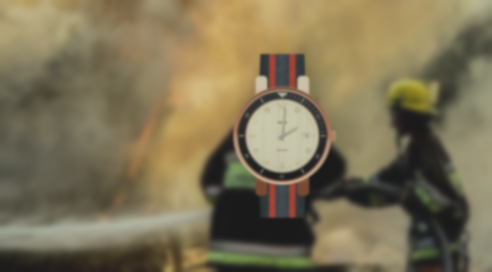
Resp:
2:01
